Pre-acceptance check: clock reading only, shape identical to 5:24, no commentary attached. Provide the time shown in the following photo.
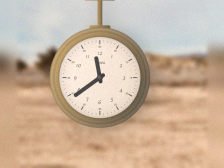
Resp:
11:39
